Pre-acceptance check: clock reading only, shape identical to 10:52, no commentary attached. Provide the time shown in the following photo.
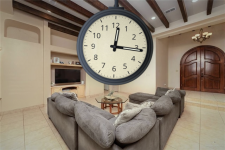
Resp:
12:16
